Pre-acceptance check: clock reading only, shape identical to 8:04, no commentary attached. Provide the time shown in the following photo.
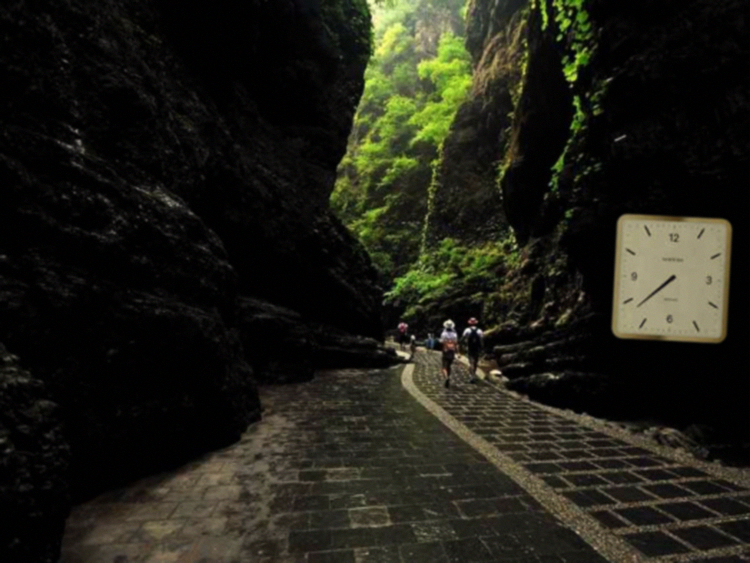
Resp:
7:38
